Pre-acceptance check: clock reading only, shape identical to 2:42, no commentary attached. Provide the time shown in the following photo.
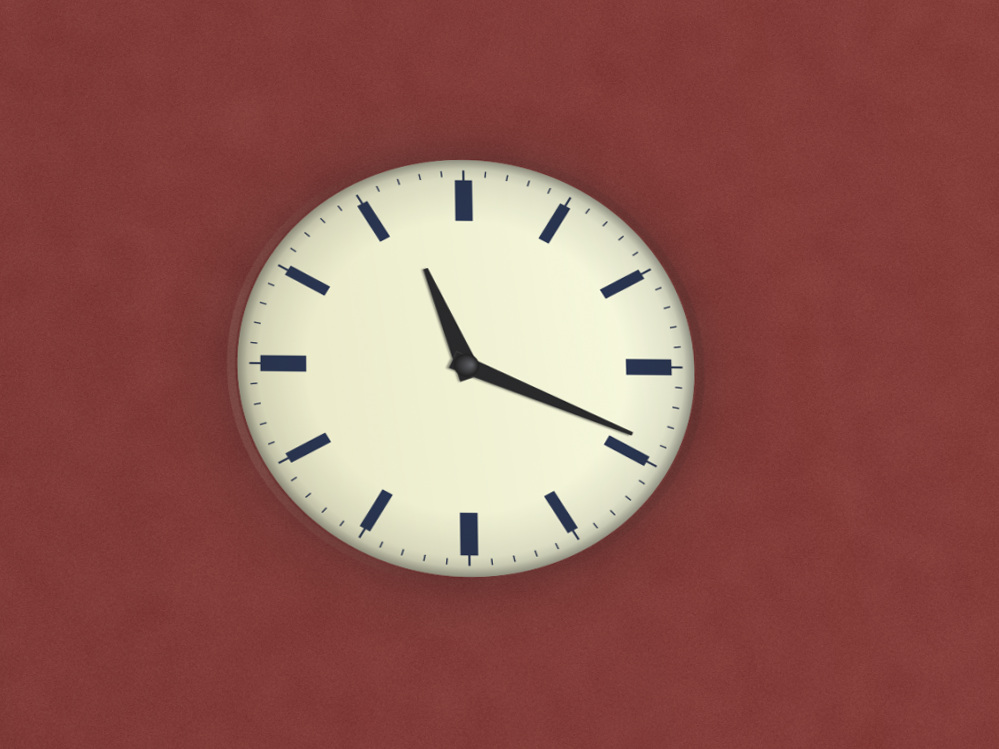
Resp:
11:19
